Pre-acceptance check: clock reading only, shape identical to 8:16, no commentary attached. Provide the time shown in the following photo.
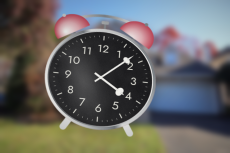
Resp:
4:08
